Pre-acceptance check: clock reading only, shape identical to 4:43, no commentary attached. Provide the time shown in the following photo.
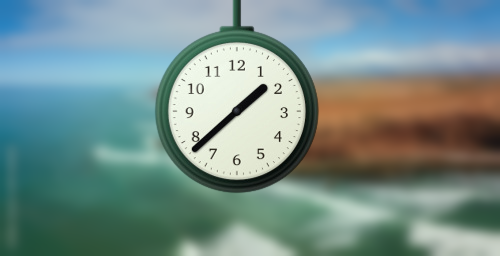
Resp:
1:38
